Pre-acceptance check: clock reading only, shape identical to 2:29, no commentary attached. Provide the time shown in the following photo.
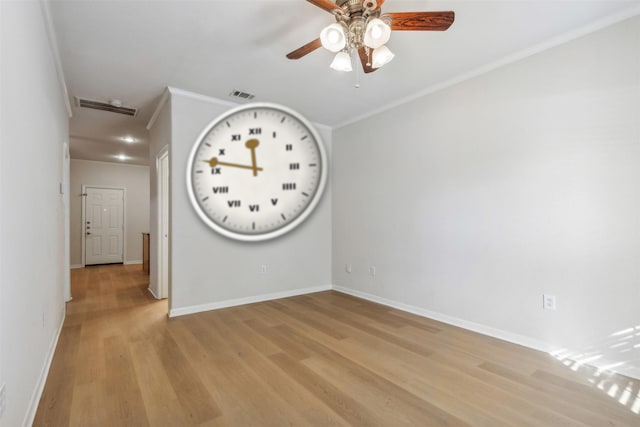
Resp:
11:47
